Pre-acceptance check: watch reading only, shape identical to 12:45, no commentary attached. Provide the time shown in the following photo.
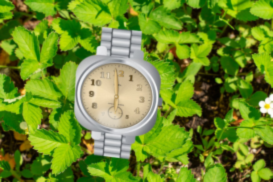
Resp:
5:59
